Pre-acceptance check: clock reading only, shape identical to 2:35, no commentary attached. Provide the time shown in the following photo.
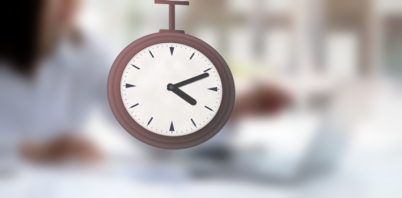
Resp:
4:11
